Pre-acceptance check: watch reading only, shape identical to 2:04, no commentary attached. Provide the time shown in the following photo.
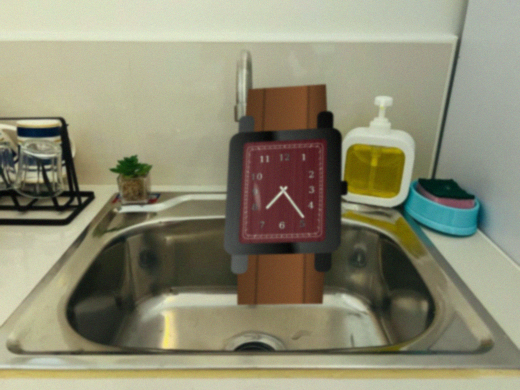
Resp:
7:24
